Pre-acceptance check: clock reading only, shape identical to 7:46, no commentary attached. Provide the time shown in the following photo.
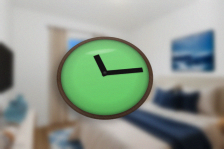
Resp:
11:14
